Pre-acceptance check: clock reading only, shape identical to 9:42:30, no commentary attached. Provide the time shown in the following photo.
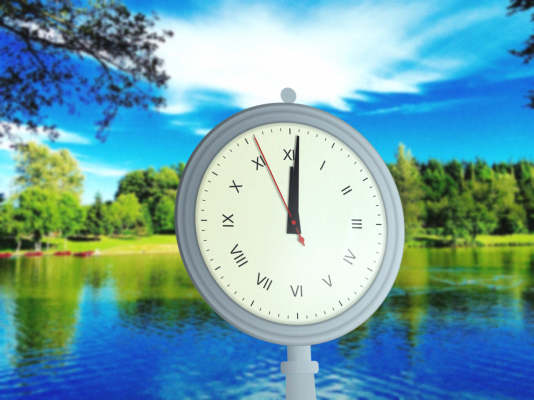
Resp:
12:00:56
